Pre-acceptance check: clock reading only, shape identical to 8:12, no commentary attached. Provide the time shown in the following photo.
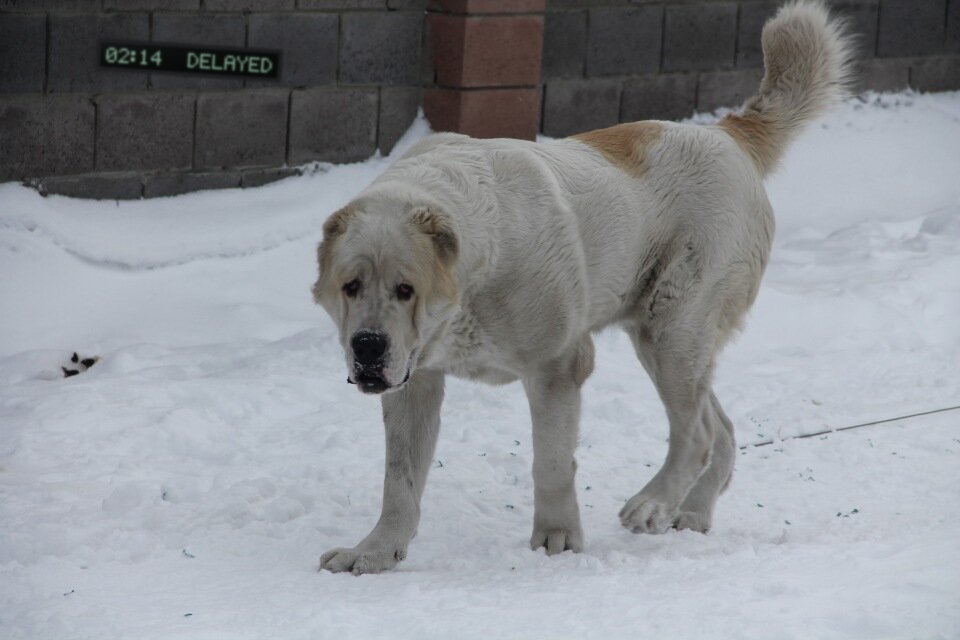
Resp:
2:14
